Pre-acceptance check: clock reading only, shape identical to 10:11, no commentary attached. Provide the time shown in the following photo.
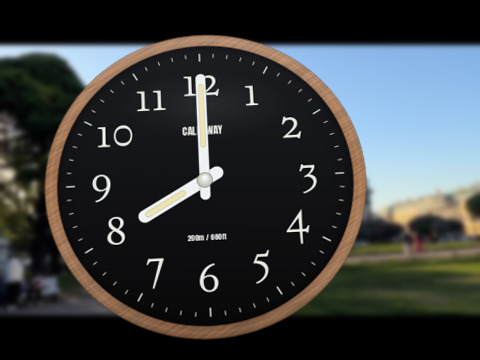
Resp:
8:00
